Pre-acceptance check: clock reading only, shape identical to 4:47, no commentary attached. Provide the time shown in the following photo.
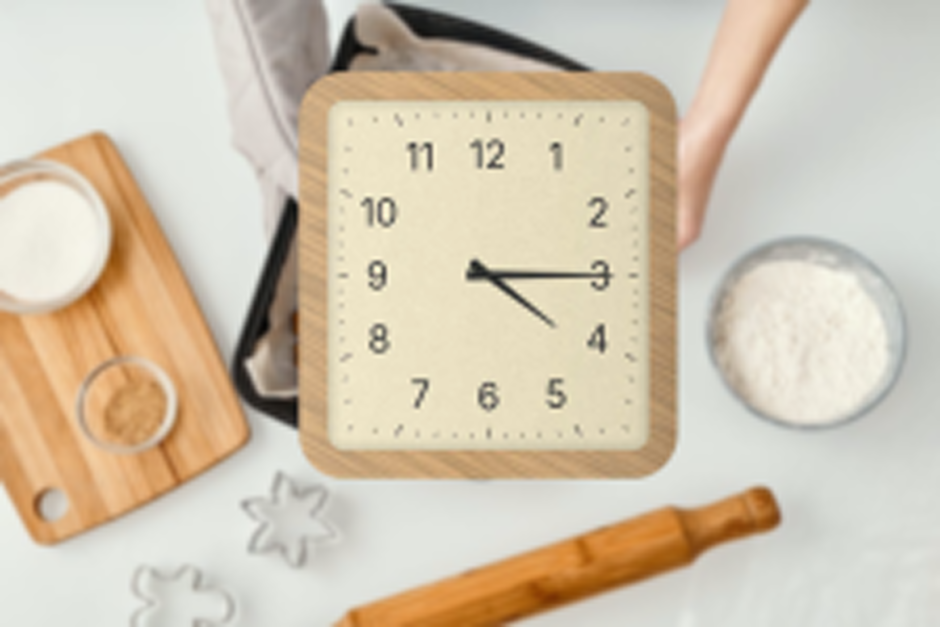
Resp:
4:15
